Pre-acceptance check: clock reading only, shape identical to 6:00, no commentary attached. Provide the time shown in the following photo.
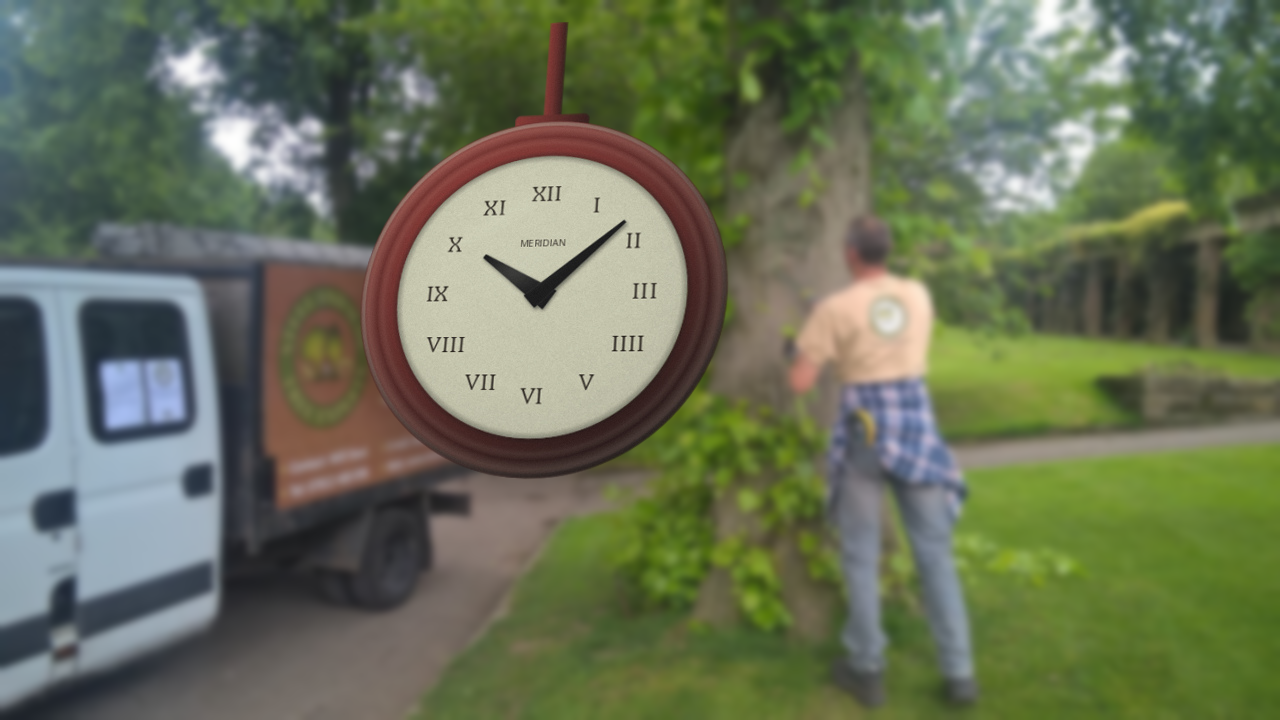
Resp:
10:08
